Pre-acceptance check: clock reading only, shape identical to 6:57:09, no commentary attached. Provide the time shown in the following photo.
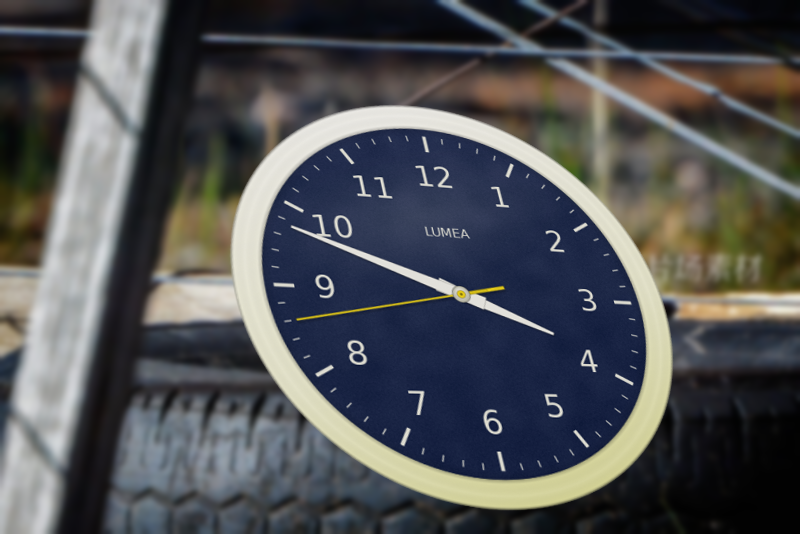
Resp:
3:48:43
